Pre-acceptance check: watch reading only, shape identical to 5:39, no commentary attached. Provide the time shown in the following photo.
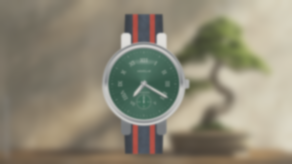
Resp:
7:20
